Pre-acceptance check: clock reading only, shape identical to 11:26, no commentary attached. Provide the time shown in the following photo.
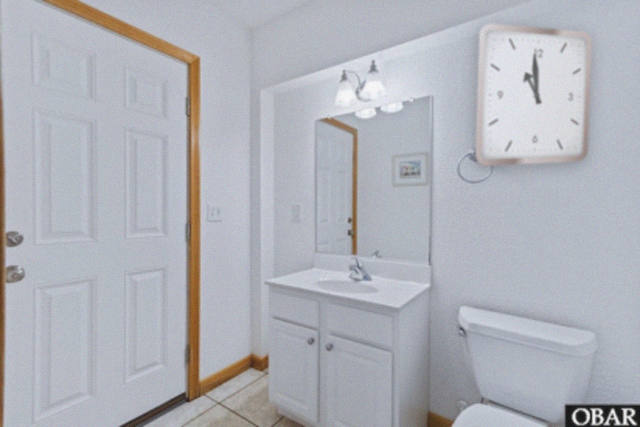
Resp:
10:59
